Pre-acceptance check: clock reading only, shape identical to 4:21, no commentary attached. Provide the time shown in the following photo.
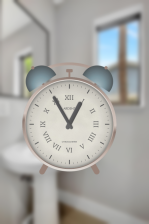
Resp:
12:55
